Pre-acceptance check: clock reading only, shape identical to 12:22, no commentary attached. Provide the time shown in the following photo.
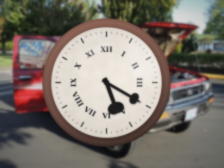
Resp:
5:20
